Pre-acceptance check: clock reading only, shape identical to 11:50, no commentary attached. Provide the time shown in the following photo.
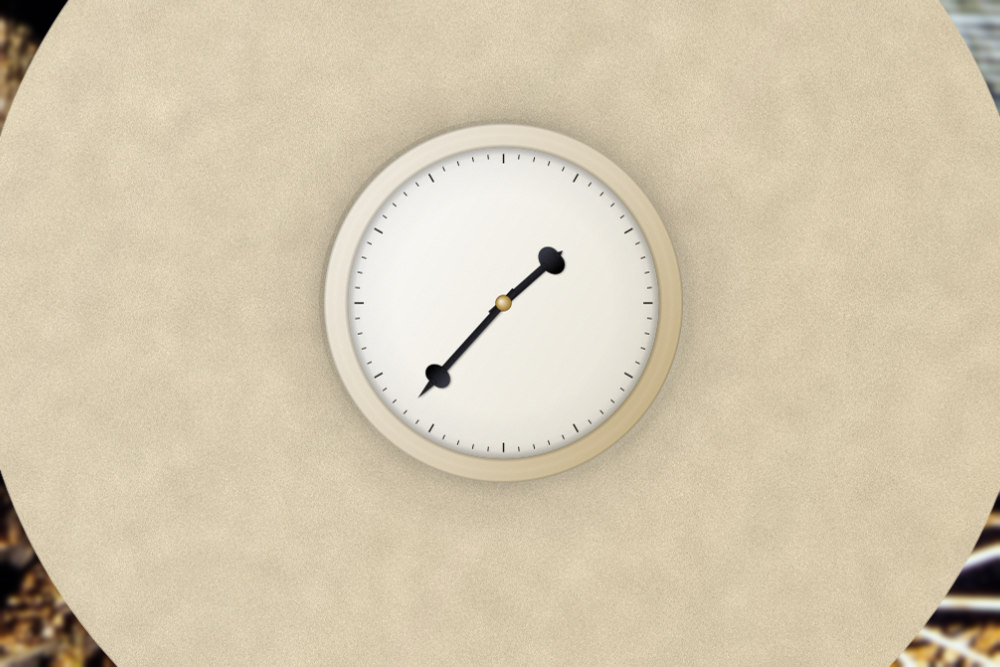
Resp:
1:37
